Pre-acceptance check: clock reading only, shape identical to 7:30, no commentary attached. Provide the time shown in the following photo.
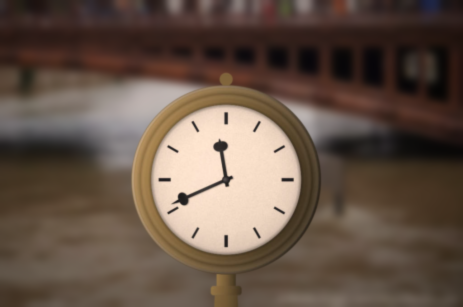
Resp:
11:41
